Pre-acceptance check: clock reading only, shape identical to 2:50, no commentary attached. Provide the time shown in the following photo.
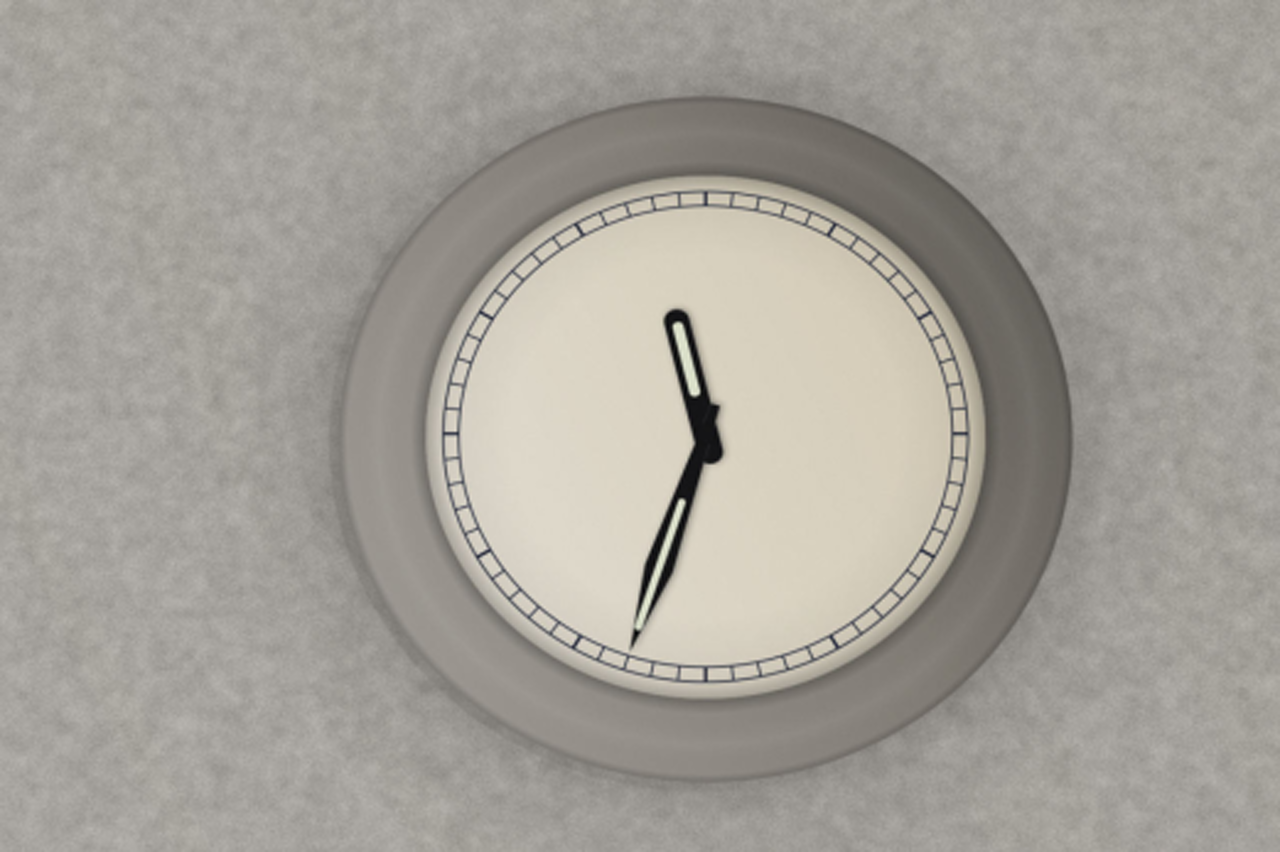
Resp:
11:33
